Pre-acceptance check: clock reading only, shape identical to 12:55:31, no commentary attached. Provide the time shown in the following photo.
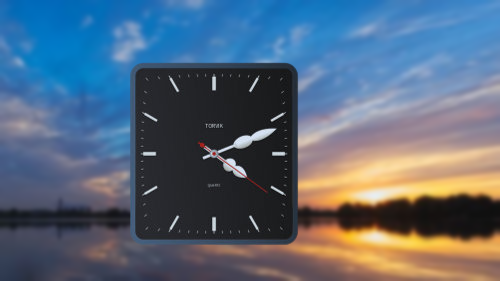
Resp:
4:11:21
